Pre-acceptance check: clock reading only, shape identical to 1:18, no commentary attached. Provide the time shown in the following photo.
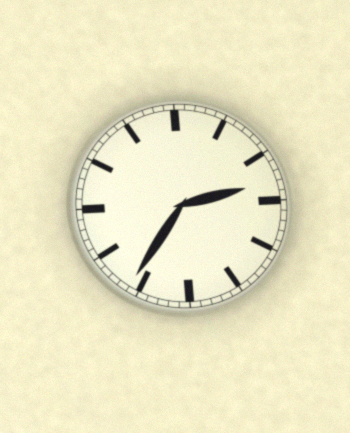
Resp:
2:36
